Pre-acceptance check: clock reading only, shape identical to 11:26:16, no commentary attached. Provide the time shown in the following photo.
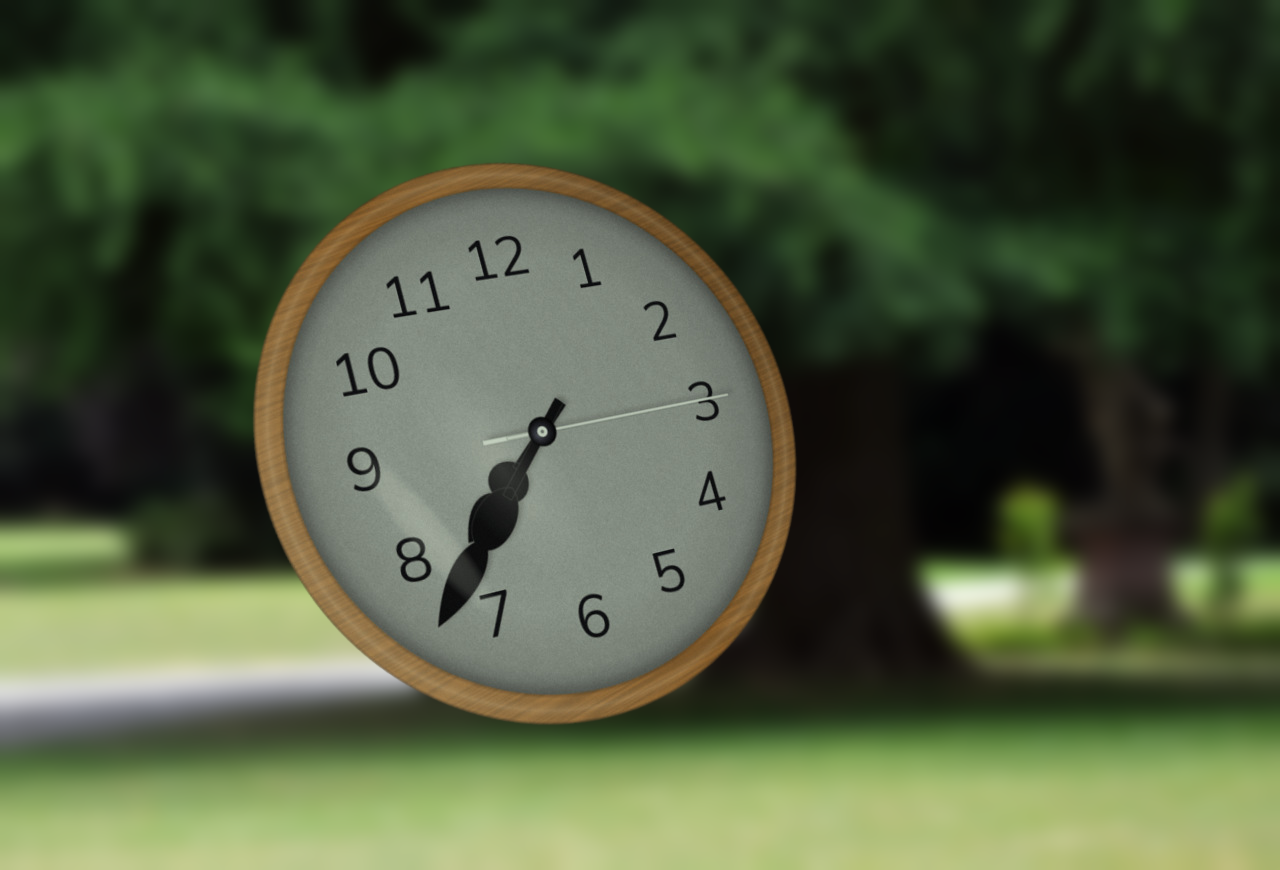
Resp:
7:37:15
